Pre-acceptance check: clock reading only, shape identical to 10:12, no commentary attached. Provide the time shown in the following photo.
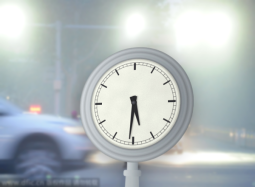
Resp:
5:31
